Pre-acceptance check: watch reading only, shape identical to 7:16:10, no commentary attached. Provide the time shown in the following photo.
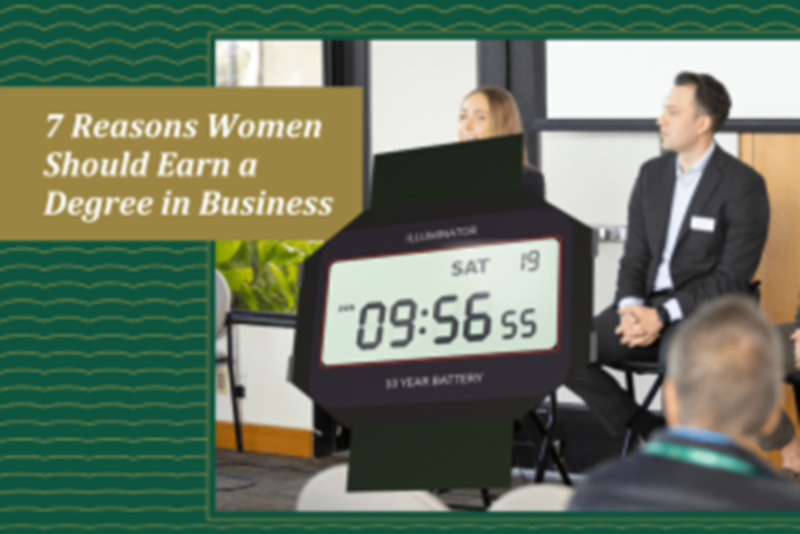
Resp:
9:56:55
